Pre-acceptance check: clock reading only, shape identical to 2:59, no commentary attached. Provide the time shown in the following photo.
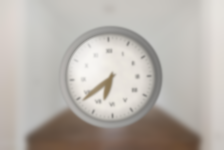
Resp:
6:39
